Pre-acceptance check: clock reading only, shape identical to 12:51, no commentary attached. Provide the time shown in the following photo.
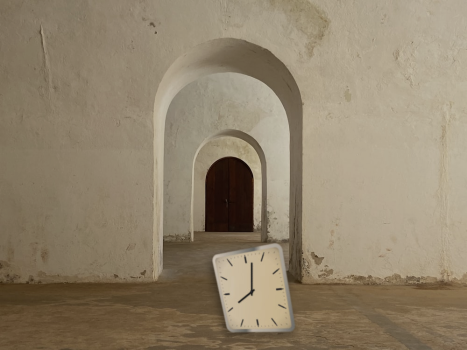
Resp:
8:02
